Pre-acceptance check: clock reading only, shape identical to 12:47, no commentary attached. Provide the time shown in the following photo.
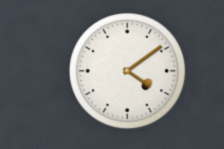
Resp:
4:09
